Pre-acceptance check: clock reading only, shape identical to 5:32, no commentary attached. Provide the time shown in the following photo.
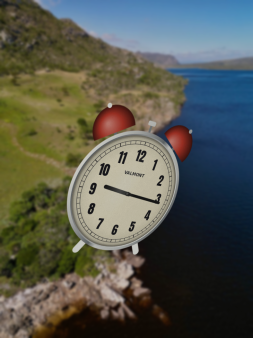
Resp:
9:16
